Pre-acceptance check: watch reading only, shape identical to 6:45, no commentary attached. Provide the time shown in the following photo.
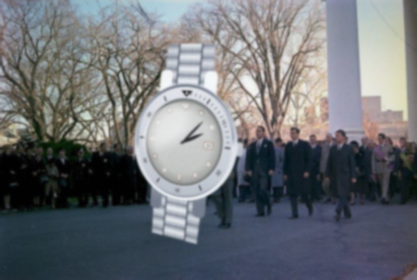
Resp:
2:07
